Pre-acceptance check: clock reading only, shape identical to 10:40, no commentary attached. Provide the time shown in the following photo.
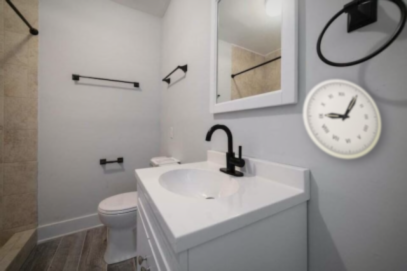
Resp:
9:06
